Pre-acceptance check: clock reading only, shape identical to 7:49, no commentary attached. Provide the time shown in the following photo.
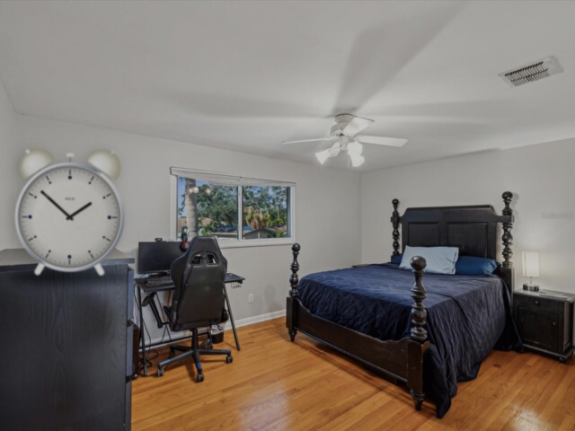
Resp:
1:52
